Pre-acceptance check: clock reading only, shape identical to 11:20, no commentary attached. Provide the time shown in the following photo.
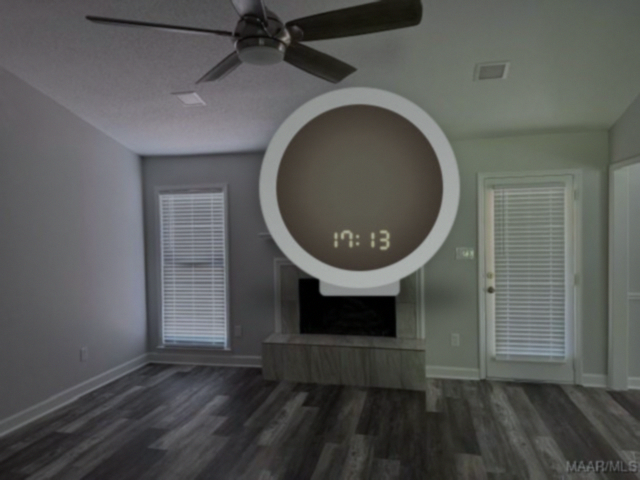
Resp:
17:13
